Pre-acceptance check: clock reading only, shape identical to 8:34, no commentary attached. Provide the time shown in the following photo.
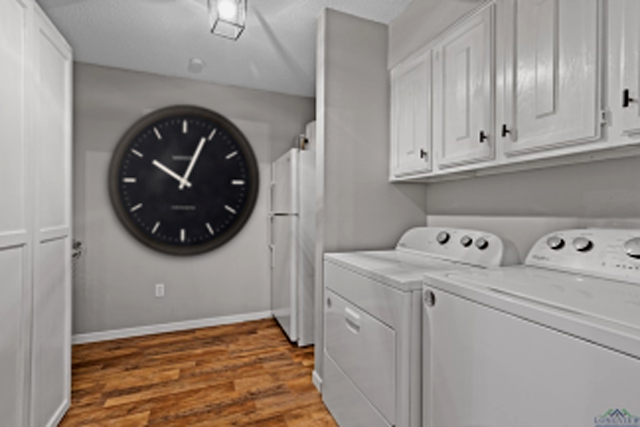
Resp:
10:04
